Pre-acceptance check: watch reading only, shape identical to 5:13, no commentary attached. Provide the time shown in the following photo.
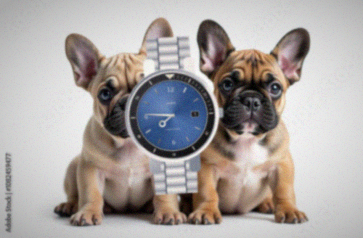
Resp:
7:46
